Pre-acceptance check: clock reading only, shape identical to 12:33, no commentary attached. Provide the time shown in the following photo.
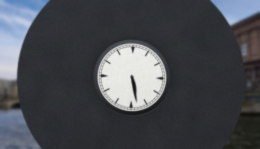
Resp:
5:28
